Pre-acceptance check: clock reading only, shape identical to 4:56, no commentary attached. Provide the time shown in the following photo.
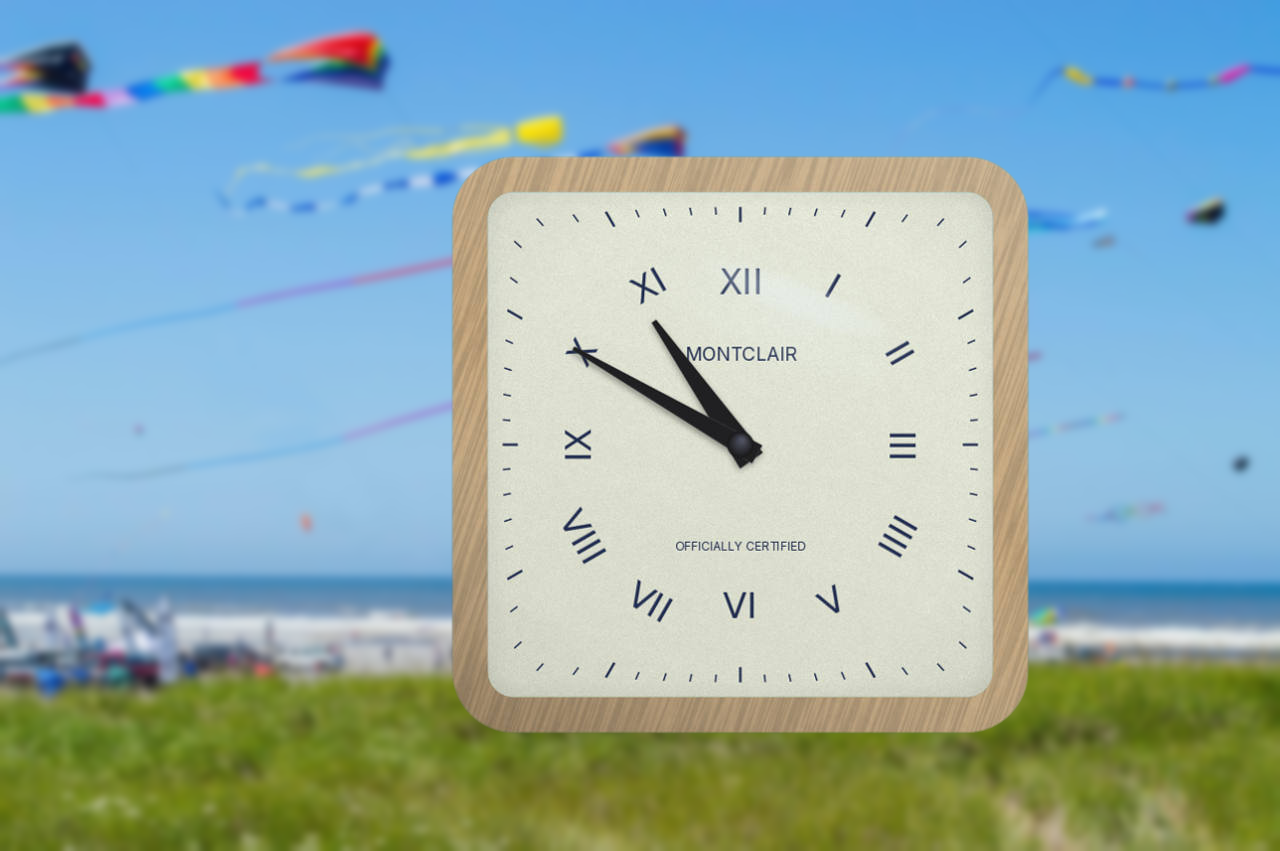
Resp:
10:50
